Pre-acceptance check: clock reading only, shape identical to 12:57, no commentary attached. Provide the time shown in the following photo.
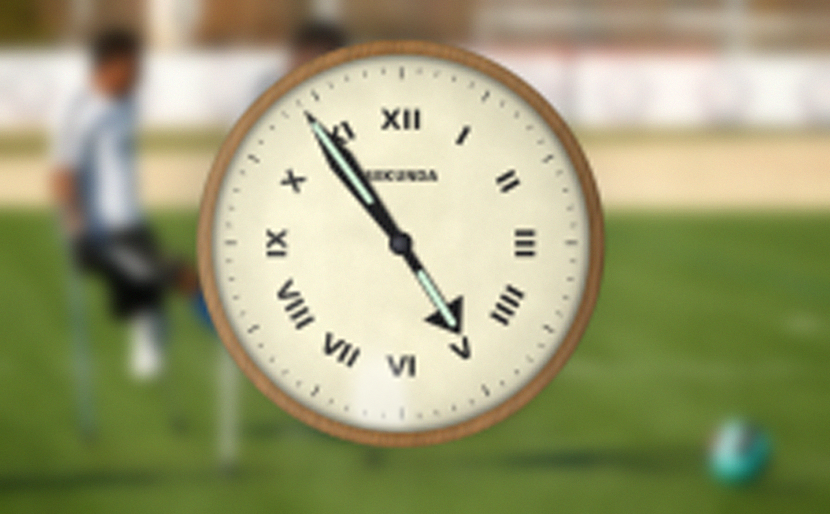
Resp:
4:54
